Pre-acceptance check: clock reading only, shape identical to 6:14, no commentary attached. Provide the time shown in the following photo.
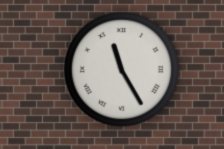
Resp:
11:25
